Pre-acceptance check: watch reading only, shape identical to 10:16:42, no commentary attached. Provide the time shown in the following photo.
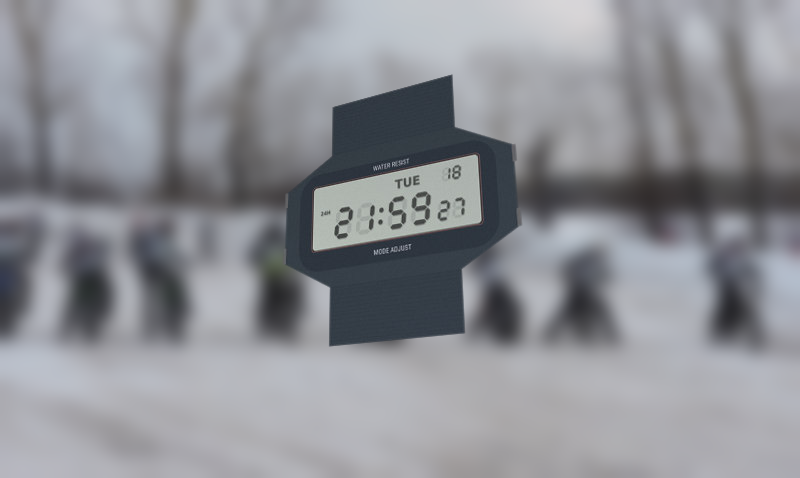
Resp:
21:59:27
